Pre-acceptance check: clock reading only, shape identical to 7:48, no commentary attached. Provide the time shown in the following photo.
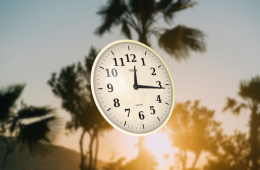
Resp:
12:16
